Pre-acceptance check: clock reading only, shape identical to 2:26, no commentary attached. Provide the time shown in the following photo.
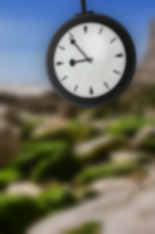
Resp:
8:54
